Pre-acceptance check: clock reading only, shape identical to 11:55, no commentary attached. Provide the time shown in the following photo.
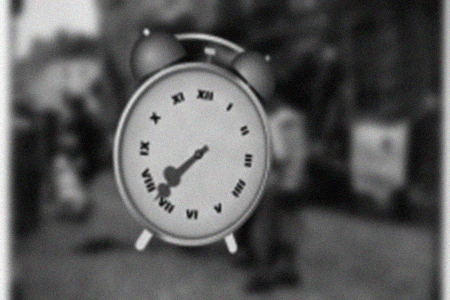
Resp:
7:37
